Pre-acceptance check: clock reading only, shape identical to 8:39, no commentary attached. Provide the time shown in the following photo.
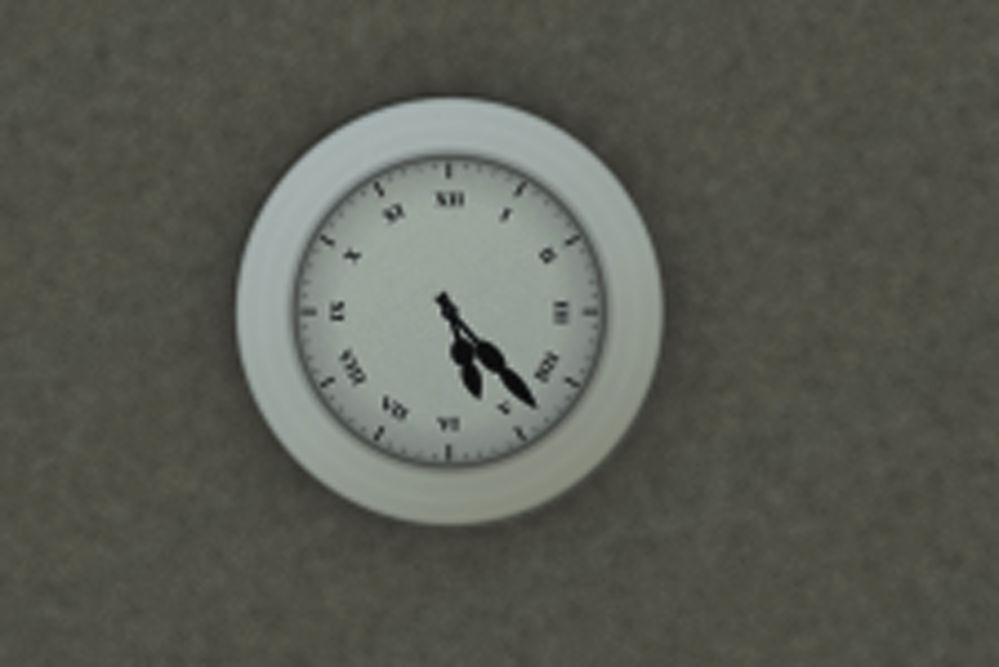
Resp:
5:23
